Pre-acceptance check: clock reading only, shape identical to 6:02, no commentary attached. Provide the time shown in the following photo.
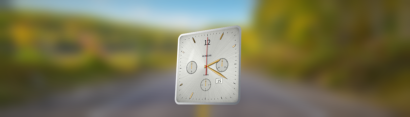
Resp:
2:20
